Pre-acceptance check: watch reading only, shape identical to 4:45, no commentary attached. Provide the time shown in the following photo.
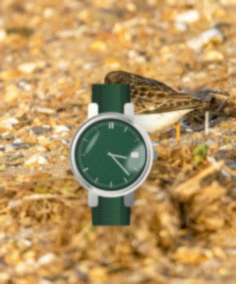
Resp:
3:23
